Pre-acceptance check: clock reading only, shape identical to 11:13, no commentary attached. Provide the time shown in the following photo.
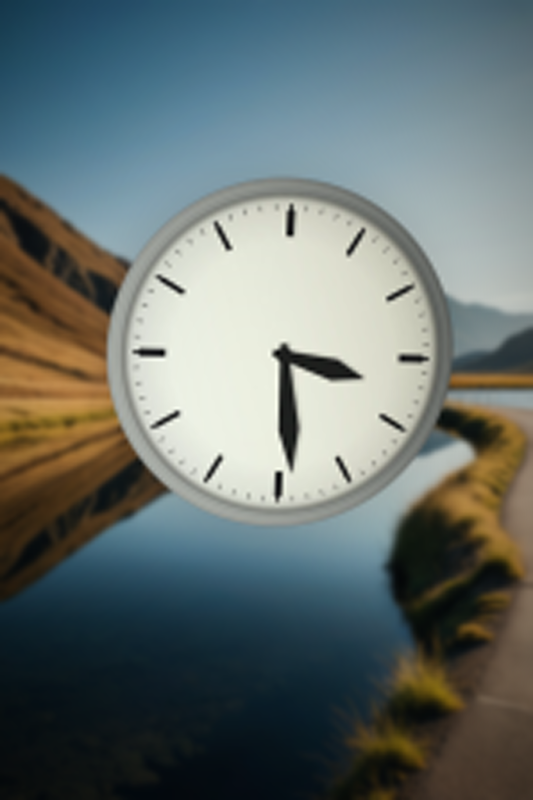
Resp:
3:29
